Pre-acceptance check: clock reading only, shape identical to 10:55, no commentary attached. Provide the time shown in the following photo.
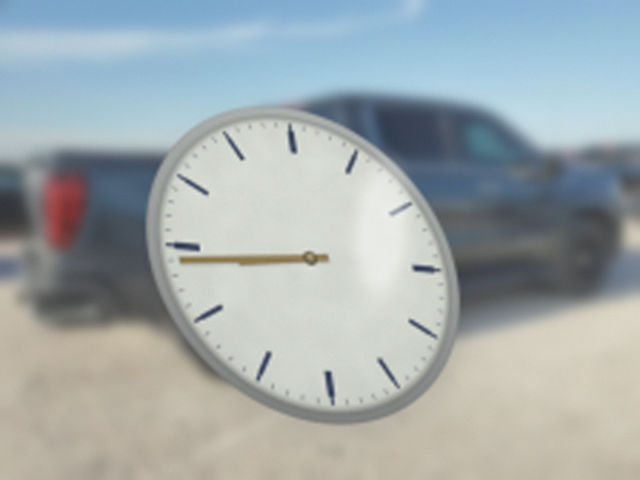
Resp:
8:44
